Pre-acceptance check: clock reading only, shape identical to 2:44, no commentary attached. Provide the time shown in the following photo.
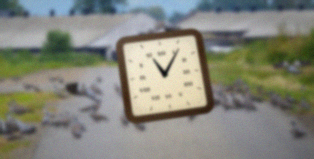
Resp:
11:06
